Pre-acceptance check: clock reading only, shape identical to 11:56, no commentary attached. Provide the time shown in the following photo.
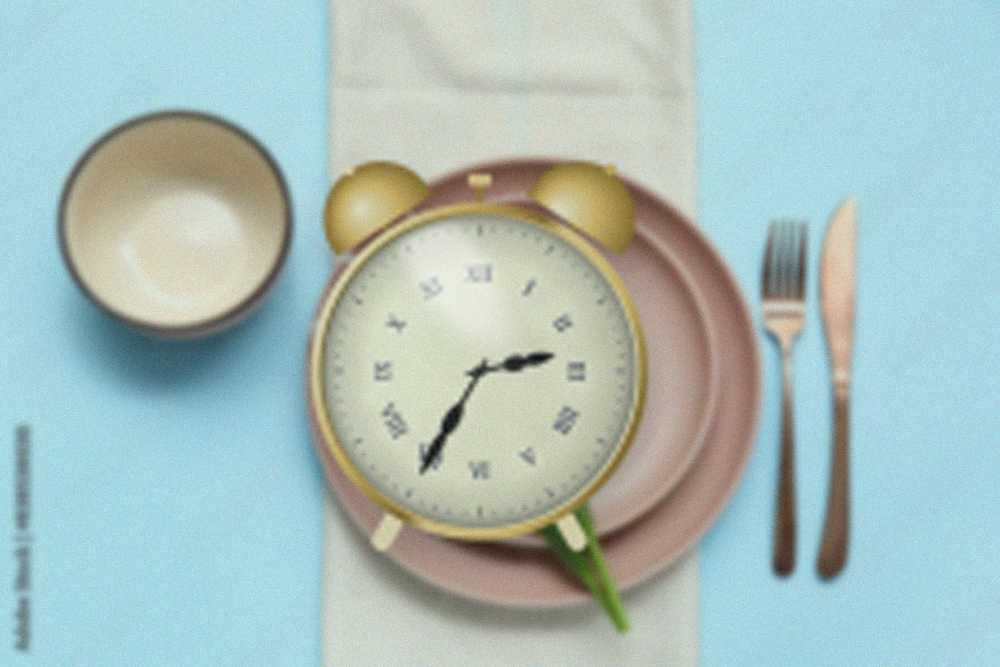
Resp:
2:35
